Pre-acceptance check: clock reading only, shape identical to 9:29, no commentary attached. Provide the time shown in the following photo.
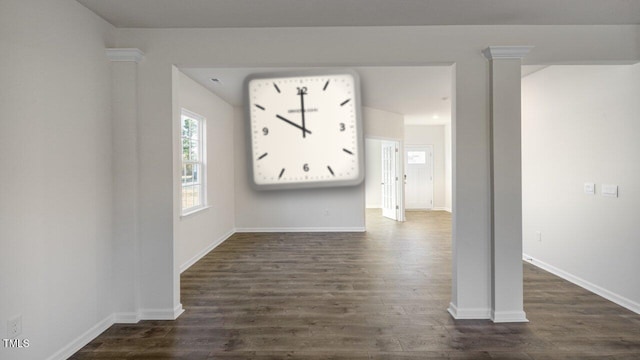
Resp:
10:00
